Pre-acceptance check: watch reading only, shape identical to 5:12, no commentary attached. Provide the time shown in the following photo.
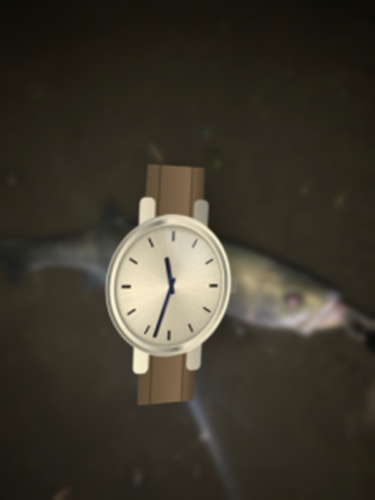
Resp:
11:33
